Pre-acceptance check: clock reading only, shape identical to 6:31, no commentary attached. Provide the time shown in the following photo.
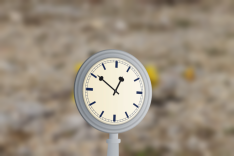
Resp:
12:51
